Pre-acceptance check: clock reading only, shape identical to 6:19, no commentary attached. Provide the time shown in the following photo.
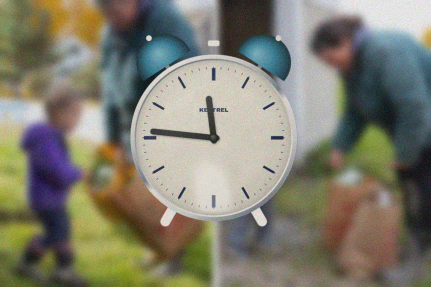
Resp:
11:46
